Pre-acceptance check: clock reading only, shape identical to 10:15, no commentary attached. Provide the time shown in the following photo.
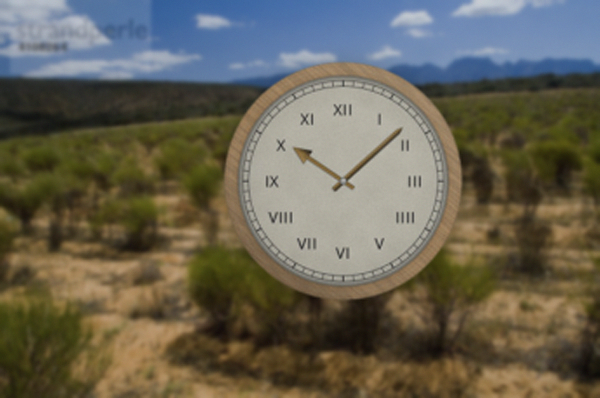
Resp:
10:08
